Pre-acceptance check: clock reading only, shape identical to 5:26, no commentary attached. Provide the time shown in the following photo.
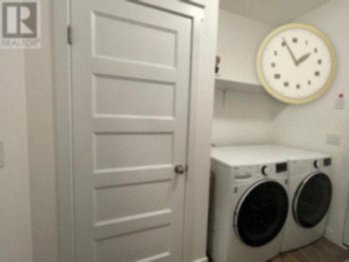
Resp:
1:56
